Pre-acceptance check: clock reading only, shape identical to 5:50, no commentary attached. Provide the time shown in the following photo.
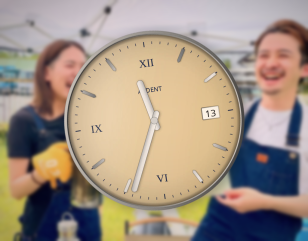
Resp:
11:34
